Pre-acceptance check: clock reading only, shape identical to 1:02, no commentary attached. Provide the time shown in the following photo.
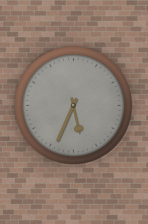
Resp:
5:34
